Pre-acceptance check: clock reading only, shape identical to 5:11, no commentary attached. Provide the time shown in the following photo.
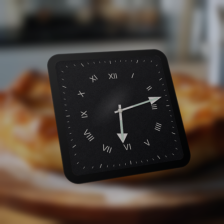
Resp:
6:13
